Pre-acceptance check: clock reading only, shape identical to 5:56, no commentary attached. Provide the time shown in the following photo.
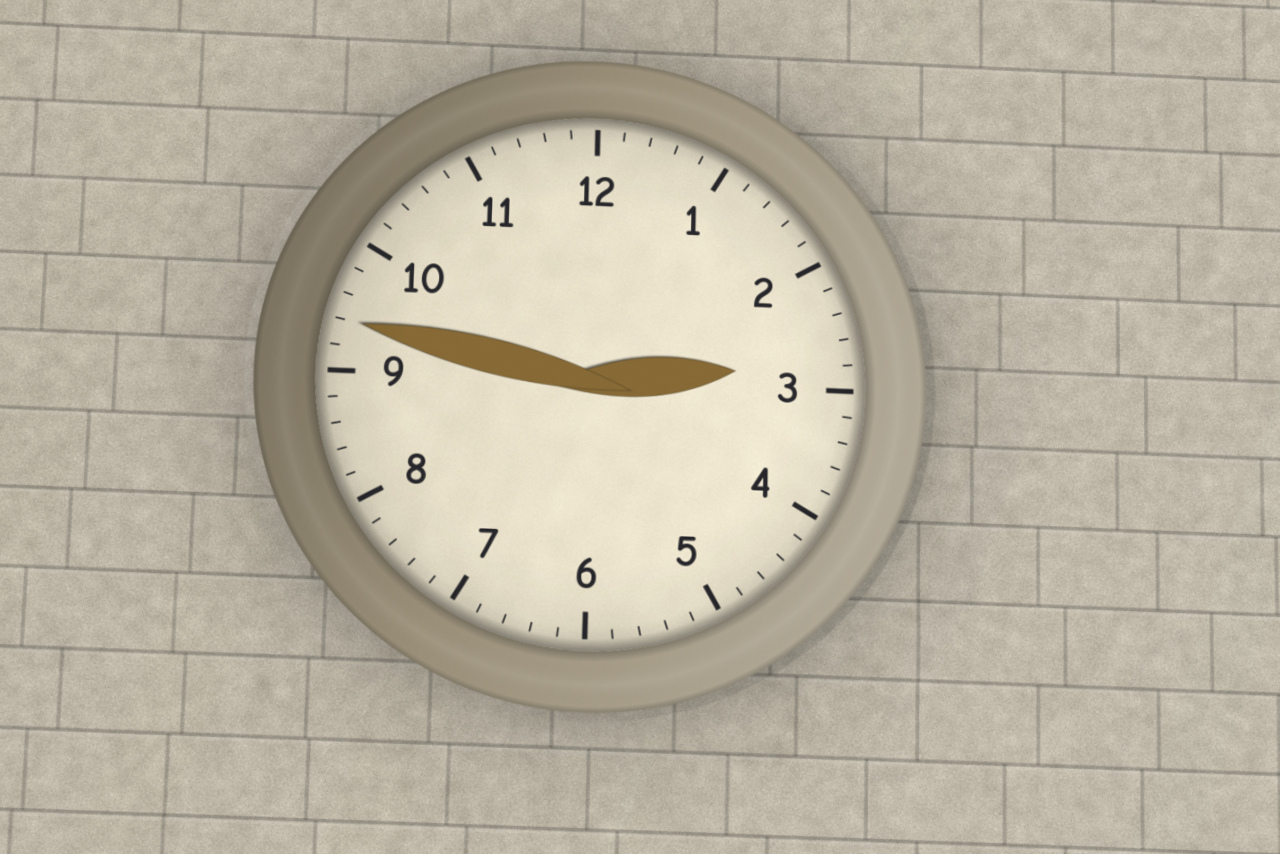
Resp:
2:47
